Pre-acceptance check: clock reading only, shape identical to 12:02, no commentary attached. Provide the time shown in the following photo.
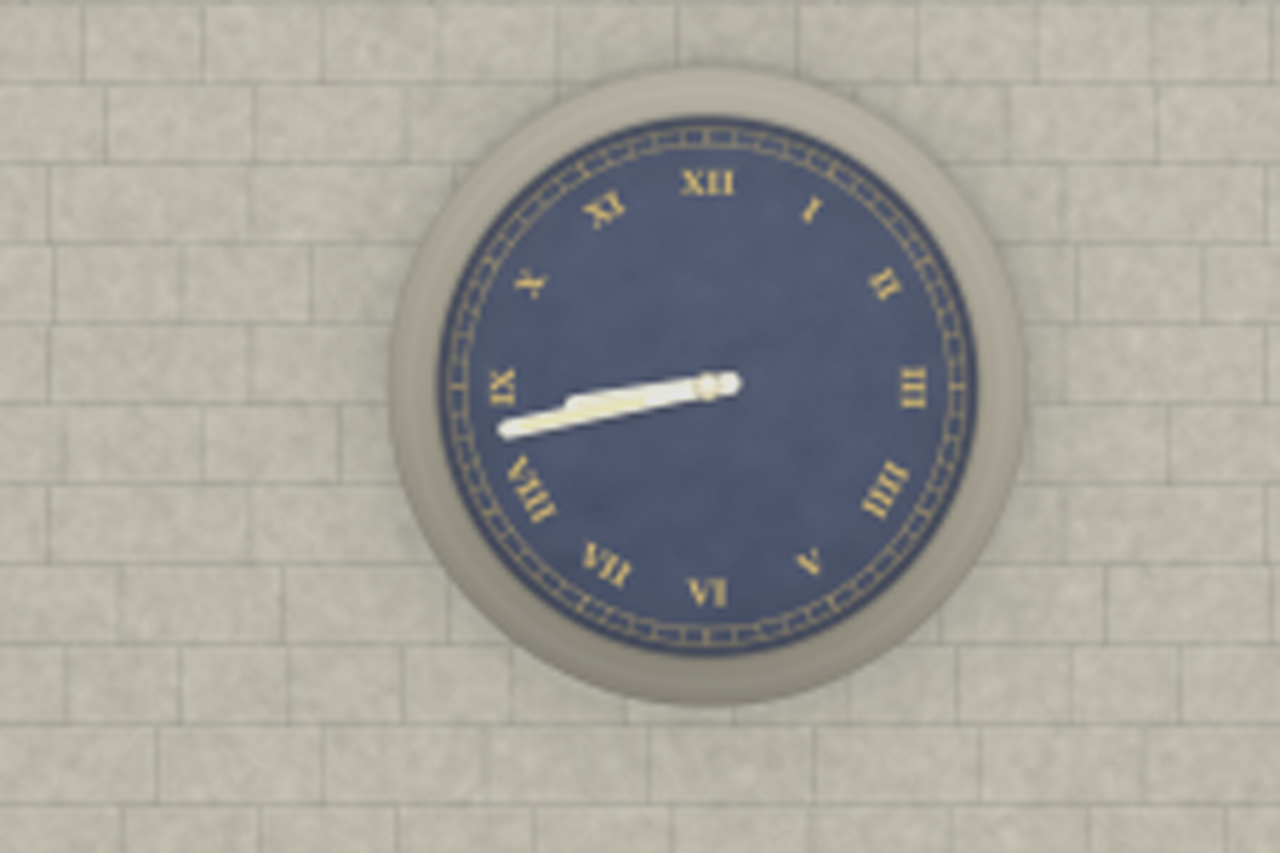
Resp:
8:43
